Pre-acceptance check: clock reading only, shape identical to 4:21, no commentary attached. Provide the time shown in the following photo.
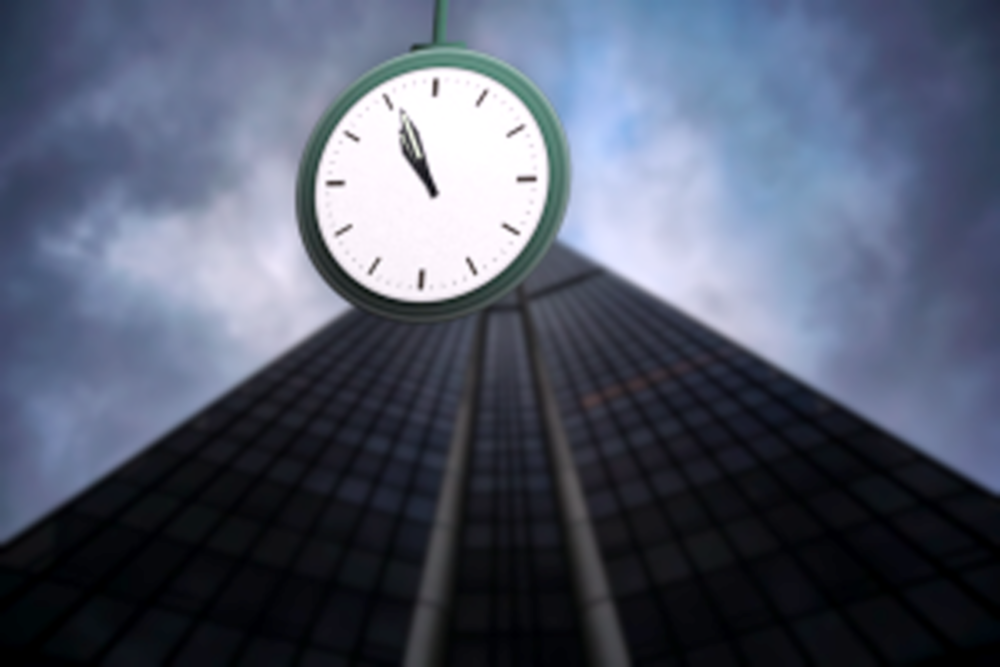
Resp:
10:56
